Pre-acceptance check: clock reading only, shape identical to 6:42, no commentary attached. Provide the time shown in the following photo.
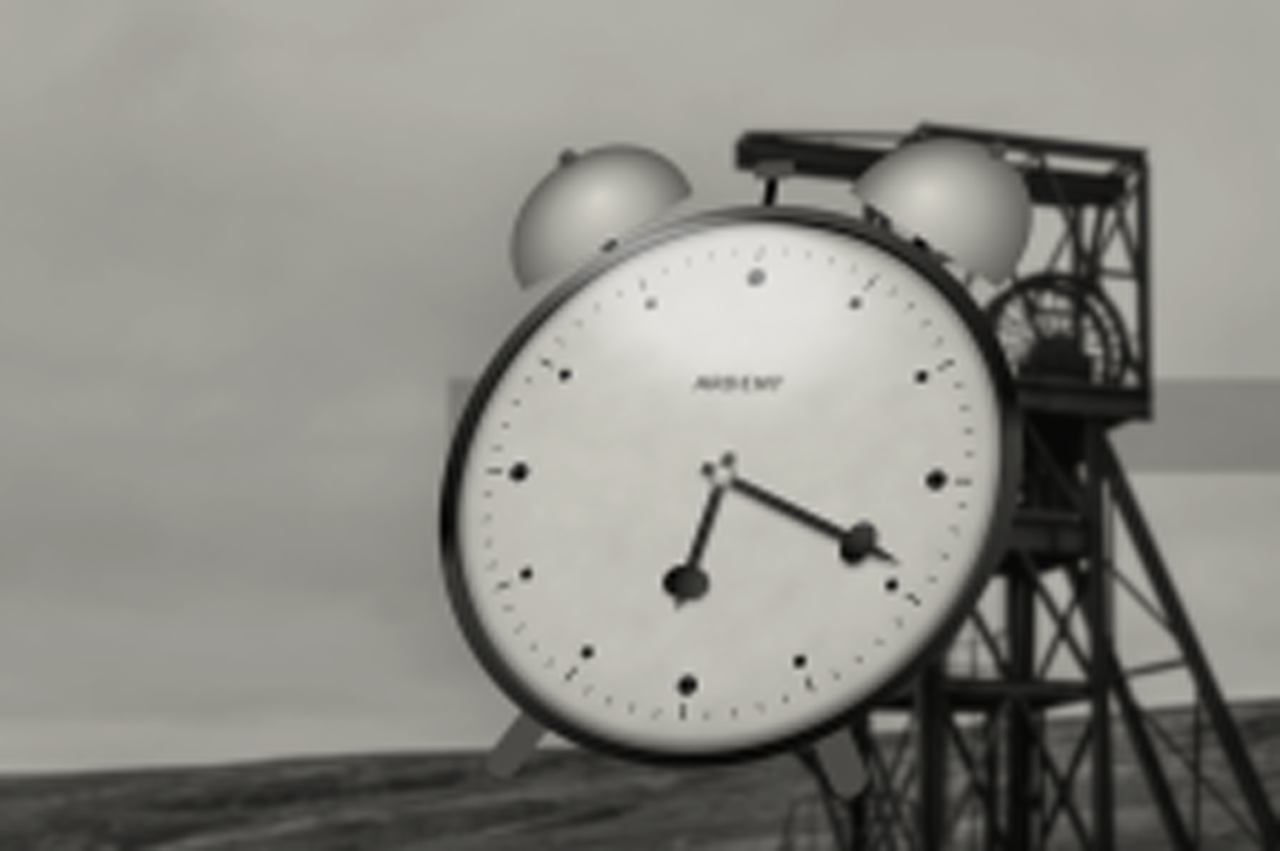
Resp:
6:19
